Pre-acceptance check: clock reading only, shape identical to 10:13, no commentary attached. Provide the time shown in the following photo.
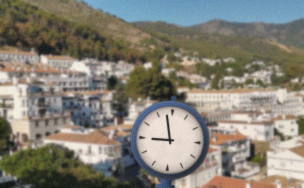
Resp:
8:58
